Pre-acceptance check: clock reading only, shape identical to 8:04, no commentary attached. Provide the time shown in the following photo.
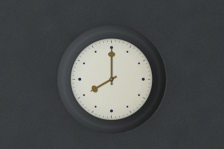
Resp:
8:00
